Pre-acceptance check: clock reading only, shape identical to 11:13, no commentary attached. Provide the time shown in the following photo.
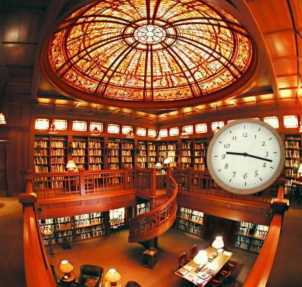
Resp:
9:18
